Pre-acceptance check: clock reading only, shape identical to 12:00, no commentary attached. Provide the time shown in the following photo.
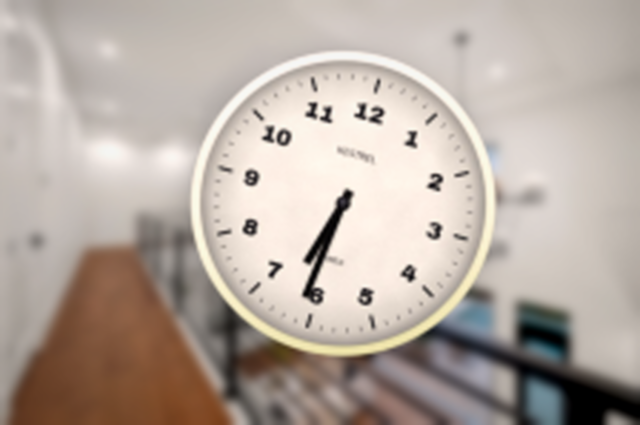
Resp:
6:31
